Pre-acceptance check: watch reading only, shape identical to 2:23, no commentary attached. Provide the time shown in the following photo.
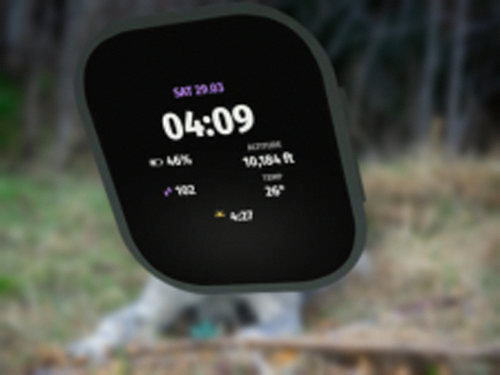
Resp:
4:09
